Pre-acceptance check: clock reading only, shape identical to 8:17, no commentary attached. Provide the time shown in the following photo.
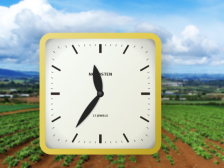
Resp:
11:36
